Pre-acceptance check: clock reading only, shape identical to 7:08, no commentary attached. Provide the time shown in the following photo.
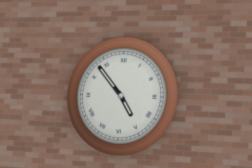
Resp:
4:53
